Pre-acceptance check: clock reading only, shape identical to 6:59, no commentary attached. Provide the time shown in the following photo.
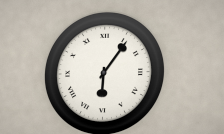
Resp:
6:06
